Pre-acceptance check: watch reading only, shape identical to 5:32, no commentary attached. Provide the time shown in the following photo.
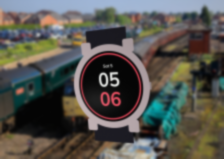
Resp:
5:06
